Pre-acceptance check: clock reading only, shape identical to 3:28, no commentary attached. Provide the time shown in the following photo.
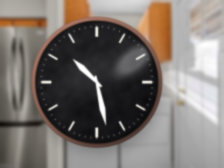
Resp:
10:28
